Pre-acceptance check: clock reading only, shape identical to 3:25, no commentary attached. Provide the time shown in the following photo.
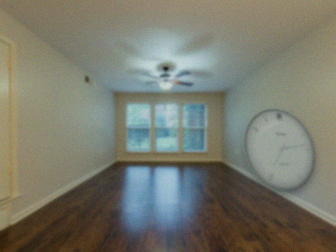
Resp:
7:13
